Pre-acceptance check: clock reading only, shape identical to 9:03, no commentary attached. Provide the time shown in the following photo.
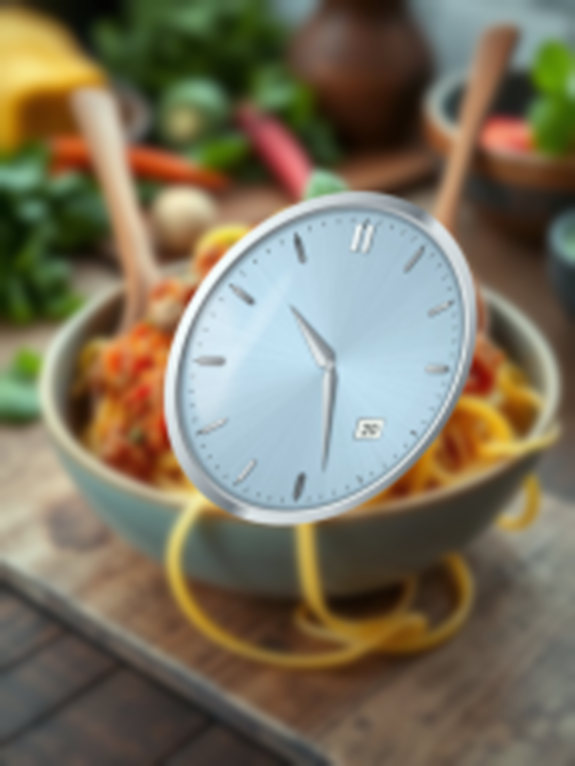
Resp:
10:28
